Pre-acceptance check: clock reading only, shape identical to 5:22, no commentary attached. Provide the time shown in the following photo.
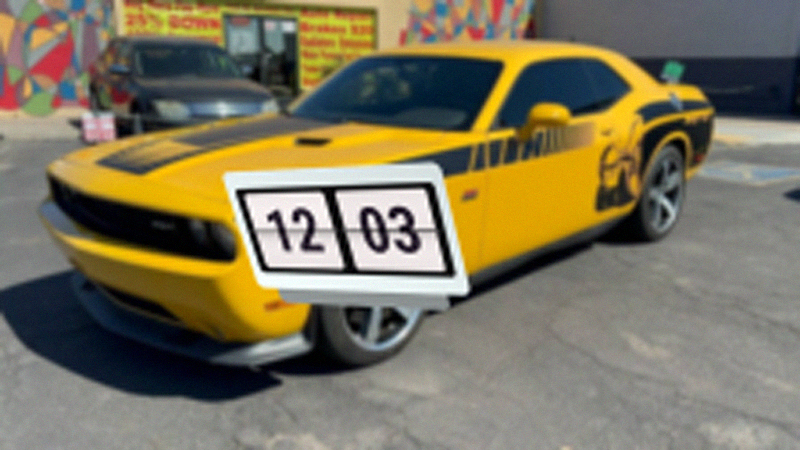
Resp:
12:03
